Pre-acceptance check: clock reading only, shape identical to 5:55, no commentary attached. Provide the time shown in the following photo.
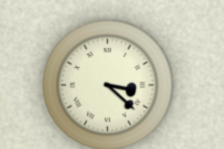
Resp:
3:22
